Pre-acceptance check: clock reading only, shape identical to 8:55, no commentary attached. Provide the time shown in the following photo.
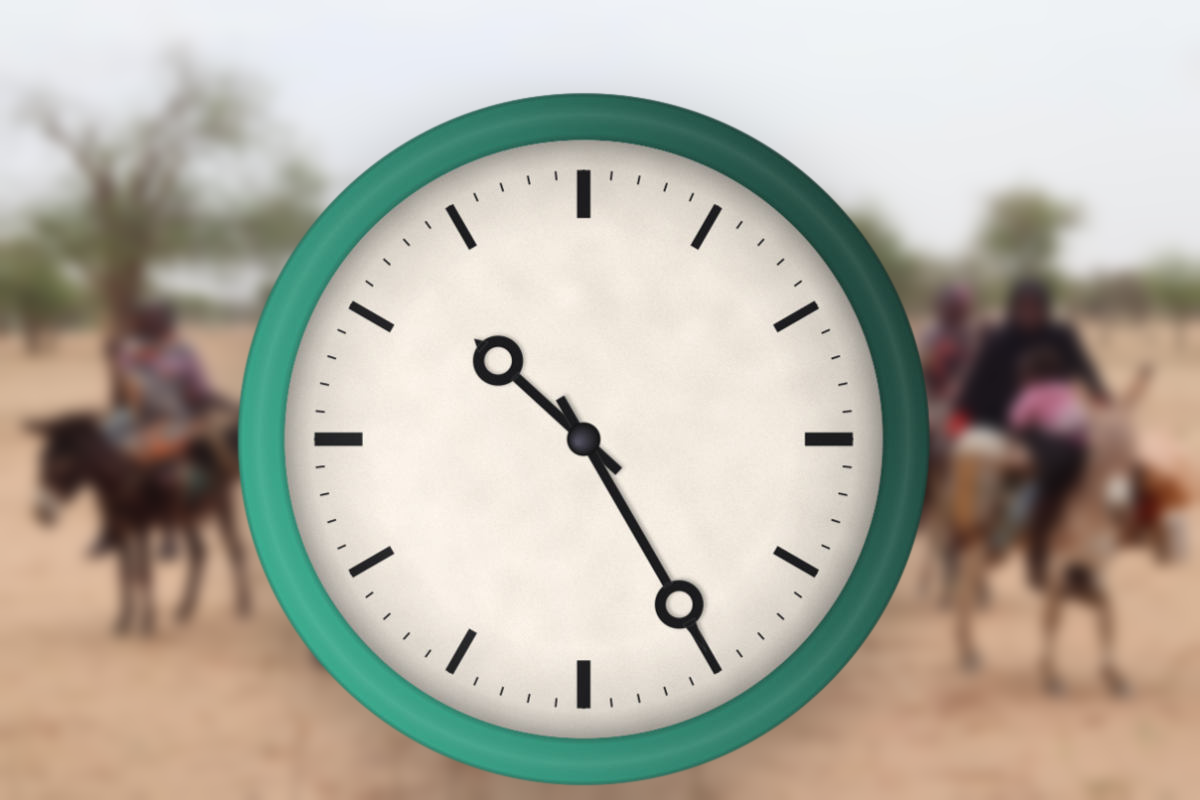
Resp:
10:25
